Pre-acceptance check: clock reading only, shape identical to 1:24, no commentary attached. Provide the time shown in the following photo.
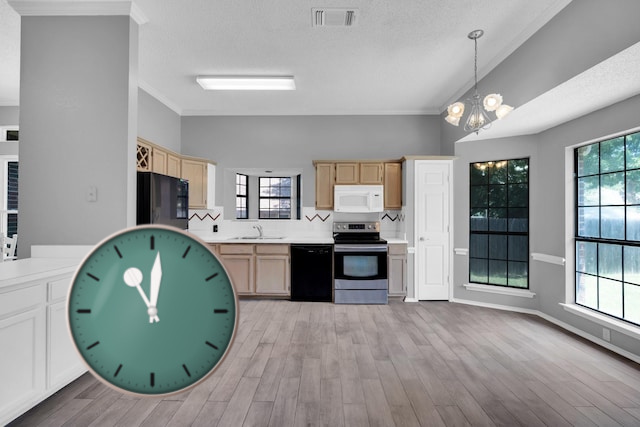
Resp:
11:01
